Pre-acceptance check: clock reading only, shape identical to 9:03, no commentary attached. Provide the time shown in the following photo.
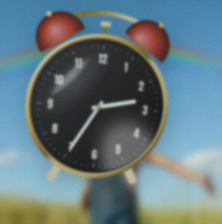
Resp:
2:35
